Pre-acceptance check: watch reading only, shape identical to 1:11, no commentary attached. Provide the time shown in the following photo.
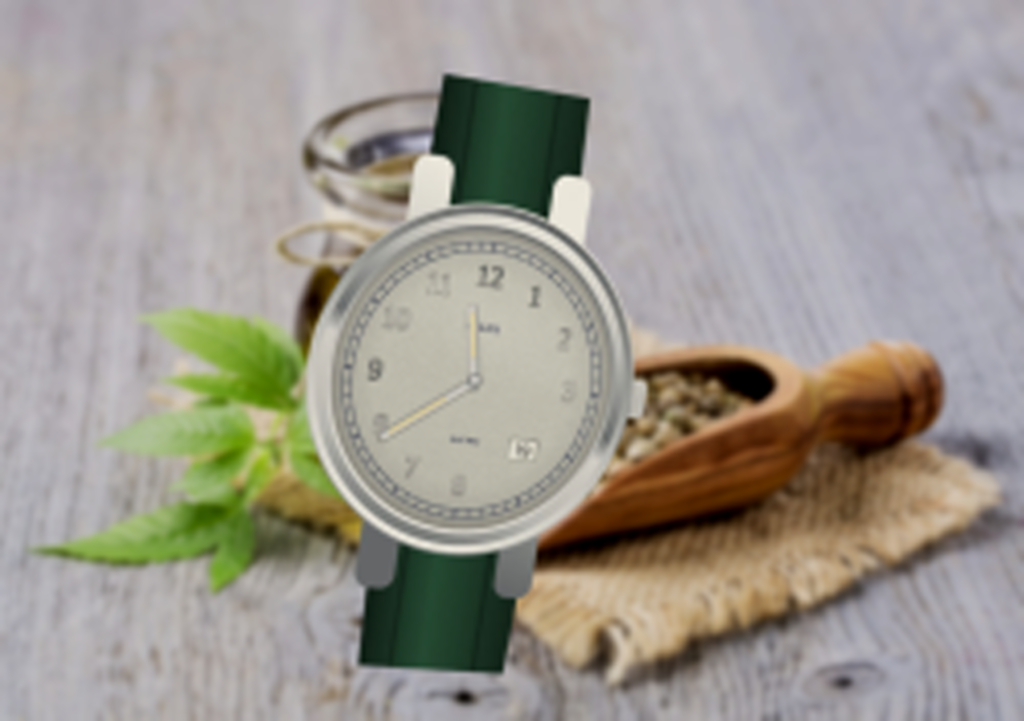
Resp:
11:39
